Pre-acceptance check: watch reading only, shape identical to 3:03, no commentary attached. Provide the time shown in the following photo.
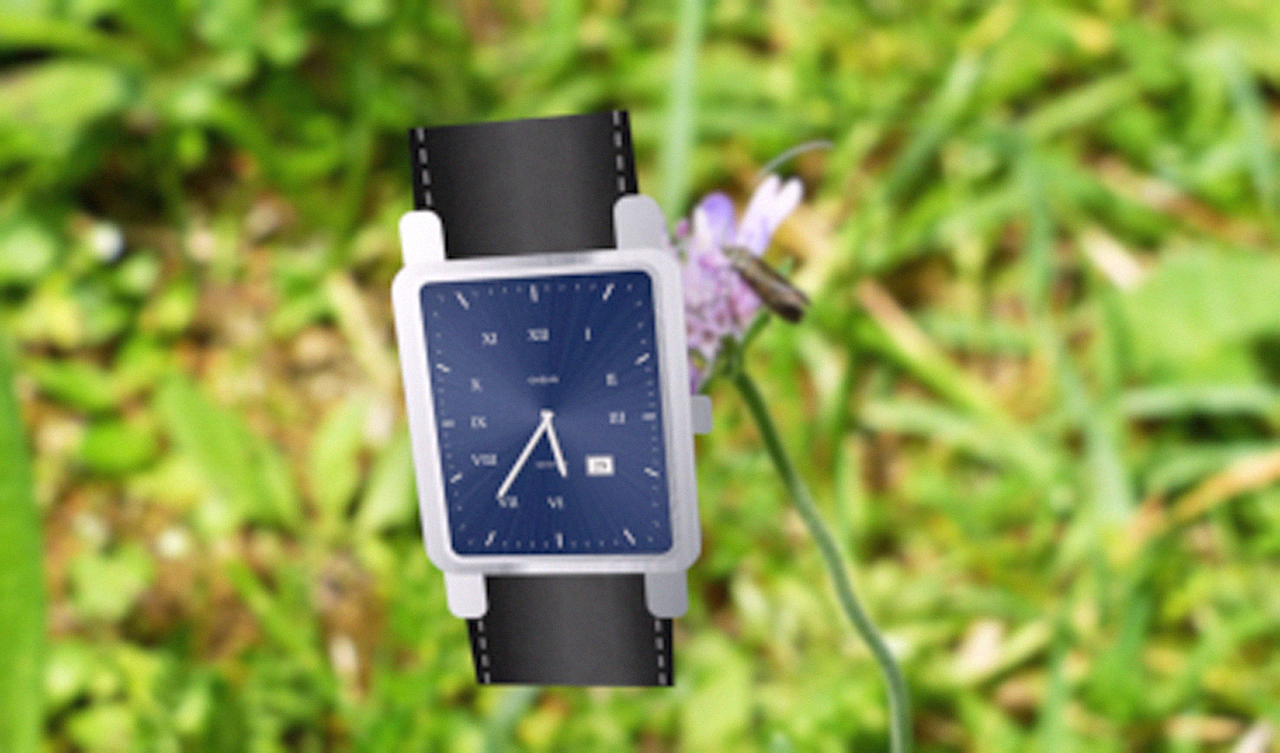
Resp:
5:36
